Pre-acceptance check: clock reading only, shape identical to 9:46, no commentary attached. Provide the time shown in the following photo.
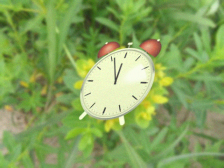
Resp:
11:56
